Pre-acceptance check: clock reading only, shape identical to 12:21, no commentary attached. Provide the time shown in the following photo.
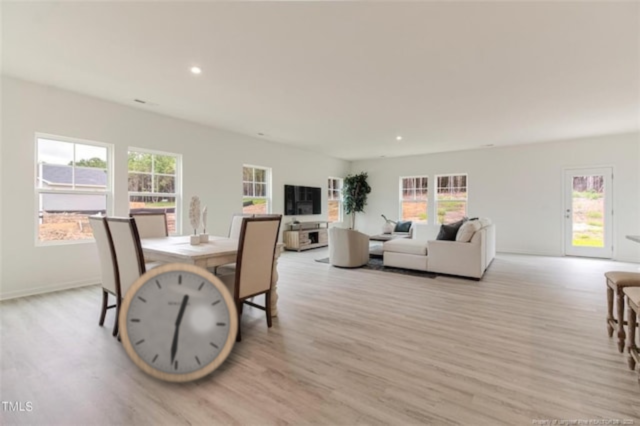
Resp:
12:31
